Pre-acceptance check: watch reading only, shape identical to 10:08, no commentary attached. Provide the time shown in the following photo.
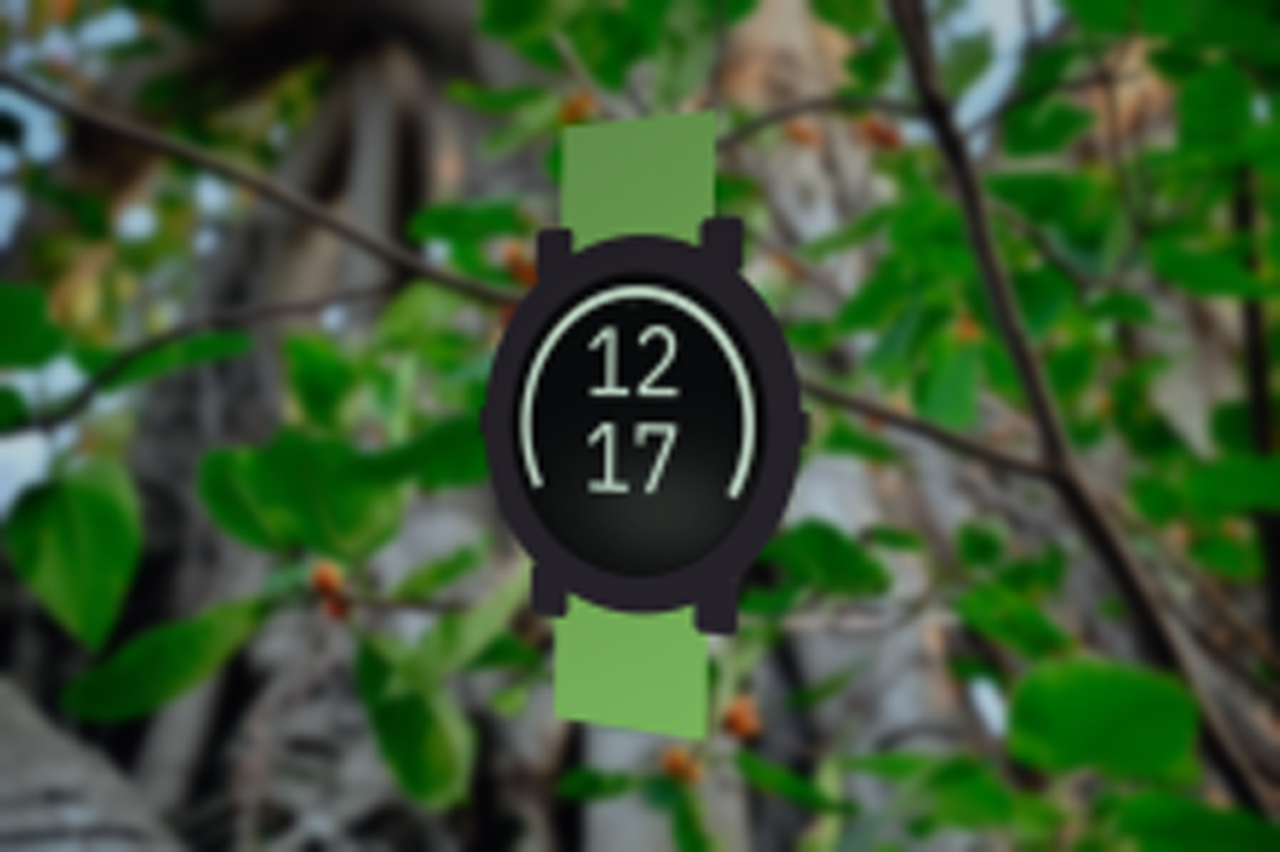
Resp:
12:17
